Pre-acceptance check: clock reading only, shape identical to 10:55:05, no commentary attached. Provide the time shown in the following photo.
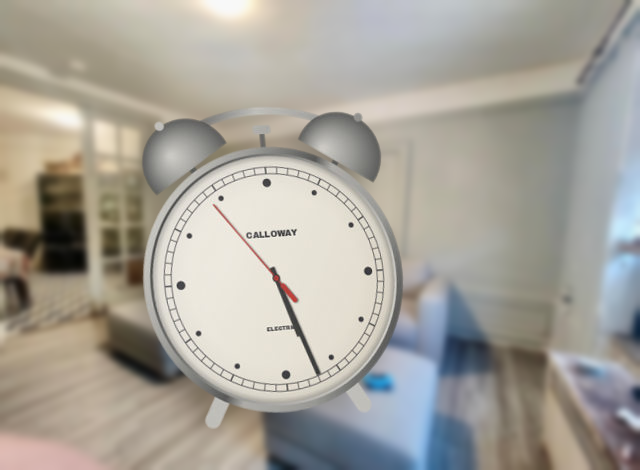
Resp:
5:26:54
